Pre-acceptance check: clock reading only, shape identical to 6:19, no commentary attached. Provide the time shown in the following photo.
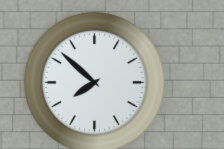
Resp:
7:52
